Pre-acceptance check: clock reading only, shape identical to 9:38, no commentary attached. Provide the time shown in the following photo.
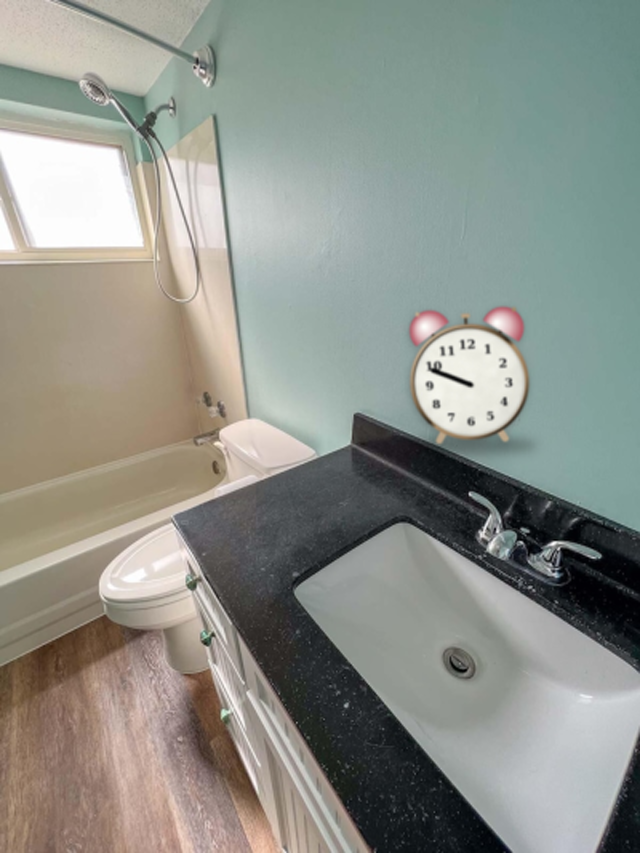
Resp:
9:49
